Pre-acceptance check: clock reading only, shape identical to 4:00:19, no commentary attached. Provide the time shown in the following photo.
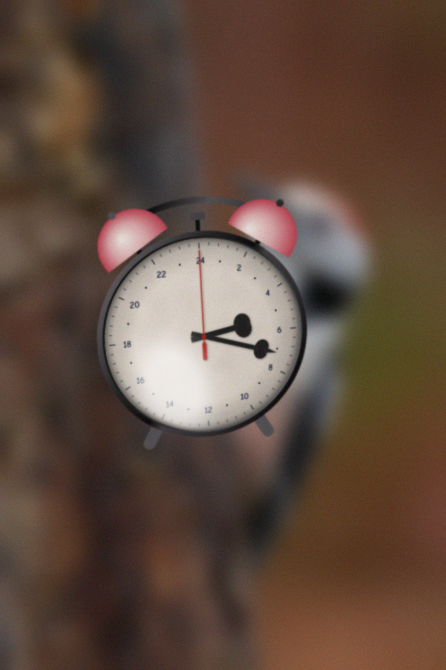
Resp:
5:18:00
